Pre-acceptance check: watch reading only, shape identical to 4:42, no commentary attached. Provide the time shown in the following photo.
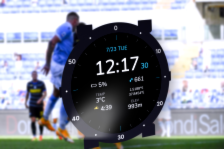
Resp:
12:17
